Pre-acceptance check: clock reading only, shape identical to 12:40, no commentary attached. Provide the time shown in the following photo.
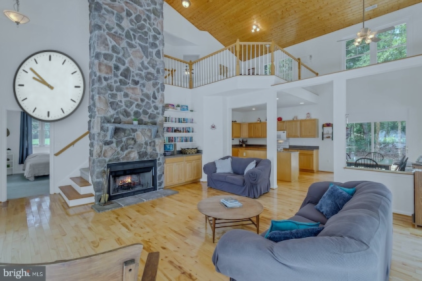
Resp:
9:52
